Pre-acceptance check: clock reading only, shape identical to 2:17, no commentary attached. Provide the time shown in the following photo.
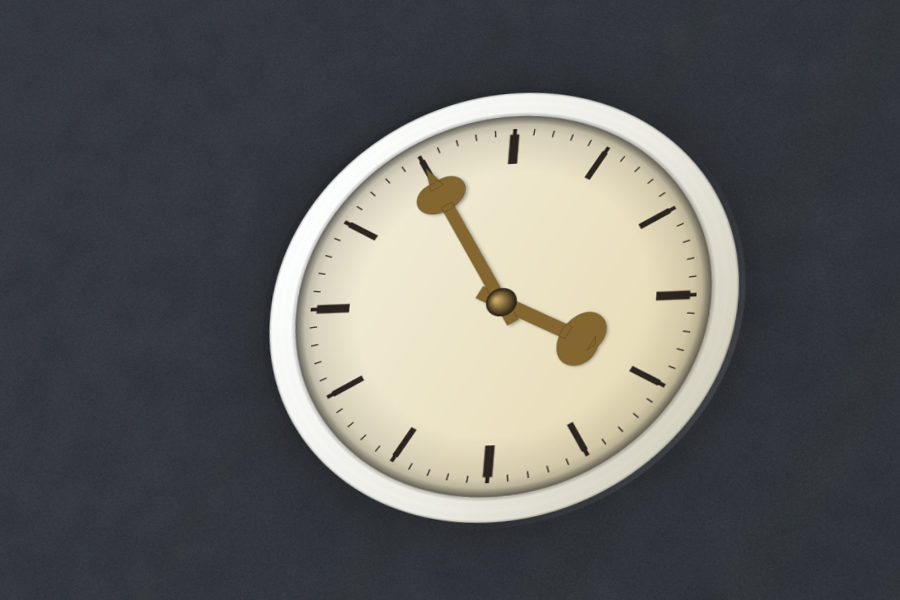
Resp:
3:55
